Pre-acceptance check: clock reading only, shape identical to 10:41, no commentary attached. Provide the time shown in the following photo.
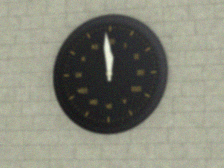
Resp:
11:59
